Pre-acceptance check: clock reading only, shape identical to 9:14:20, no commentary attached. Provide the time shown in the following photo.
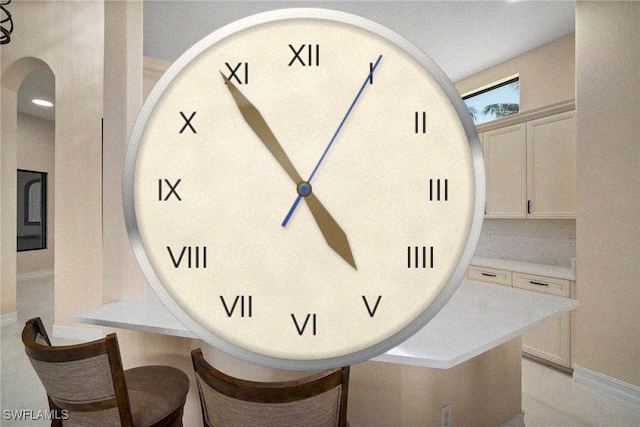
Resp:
4:54:05
